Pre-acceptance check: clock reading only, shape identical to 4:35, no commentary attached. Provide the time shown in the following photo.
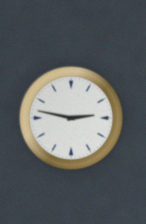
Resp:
2:47
